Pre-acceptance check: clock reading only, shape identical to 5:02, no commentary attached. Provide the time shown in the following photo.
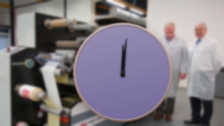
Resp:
12:01
